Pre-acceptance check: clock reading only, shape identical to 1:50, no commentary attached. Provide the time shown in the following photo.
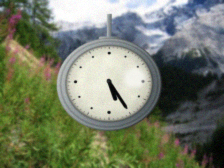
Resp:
5:25
